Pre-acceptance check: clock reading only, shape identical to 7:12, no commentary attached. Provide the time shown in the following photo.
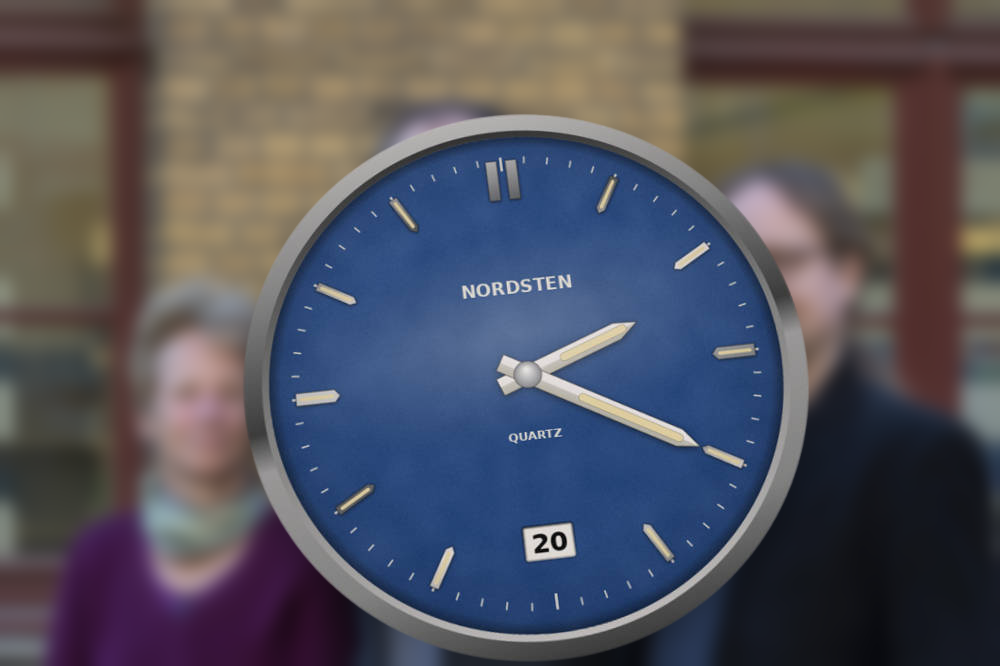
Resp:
2:20
